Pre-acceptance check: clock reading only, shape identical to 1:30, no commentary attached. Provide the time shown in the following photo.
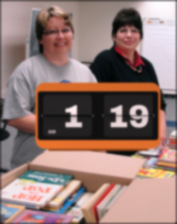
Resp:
1:19
